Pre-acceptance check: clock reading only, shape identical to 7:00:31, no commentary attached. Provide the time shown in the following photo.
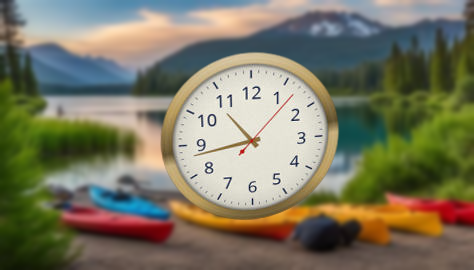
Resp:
10:43:07
